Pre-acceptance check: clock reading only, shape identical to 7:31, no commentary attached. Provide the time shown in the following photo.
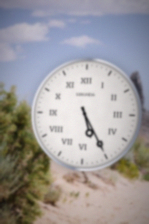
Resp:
5:25
